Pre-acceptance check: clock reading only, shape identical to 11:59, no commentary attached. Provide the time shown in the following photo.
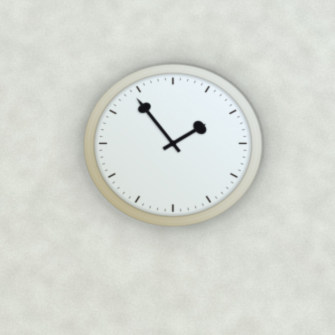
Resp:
1:54
